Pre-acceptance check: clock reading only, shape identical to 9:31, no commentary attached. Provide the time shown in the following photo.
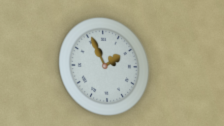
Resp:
1:56
